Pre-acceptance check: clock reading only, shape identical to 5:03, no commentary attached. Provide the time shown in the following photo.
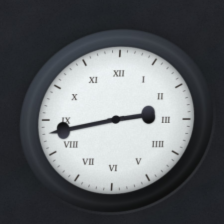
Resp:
2:43
